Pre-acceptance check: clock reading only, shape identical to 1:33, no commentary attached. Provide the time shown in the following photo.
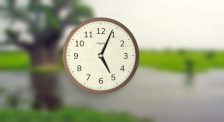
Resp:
5:04
